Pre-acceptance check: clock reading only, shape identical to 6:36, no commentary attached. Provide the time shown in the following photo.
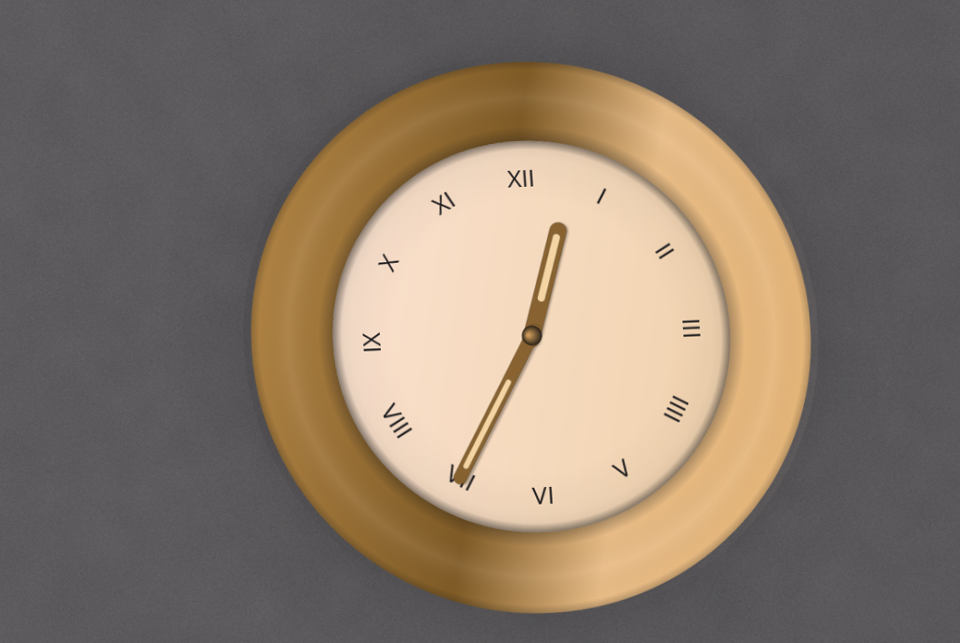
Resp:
12:35
